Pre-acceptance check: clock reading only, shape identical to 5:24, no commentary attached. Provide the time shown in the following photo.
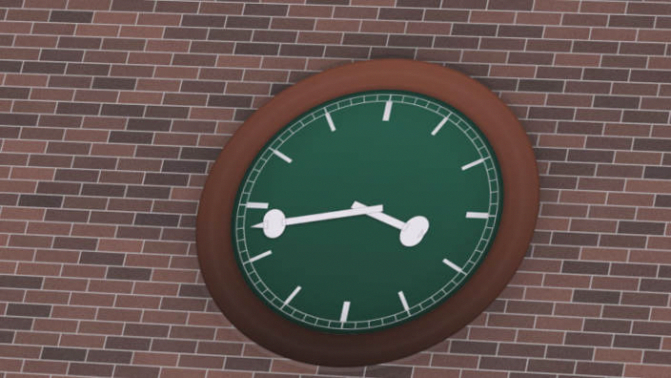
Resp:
3:43
